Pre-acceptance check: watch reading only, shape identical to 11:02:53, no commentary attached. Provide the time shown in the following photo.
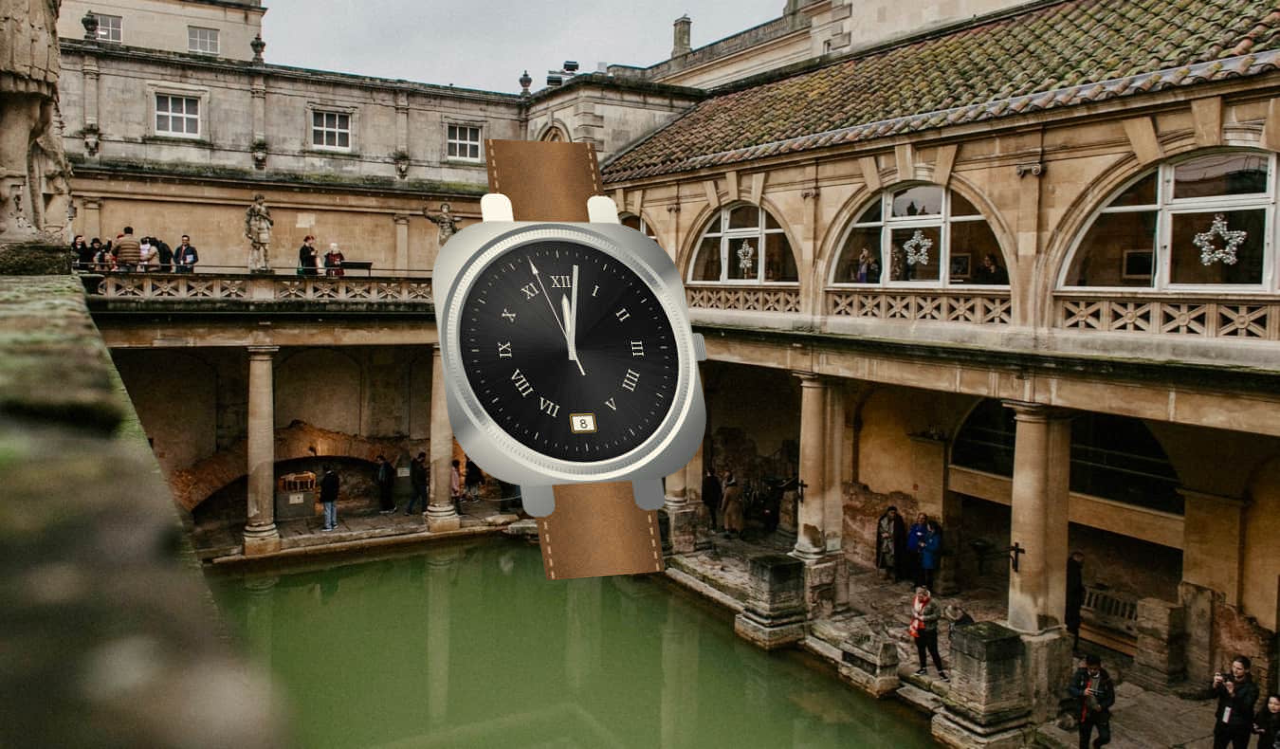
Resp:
12:01:57
